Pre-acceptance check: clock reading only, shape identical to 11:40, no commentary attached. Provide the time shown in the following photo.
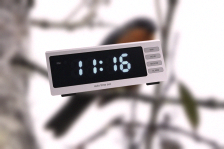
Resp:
11:16
